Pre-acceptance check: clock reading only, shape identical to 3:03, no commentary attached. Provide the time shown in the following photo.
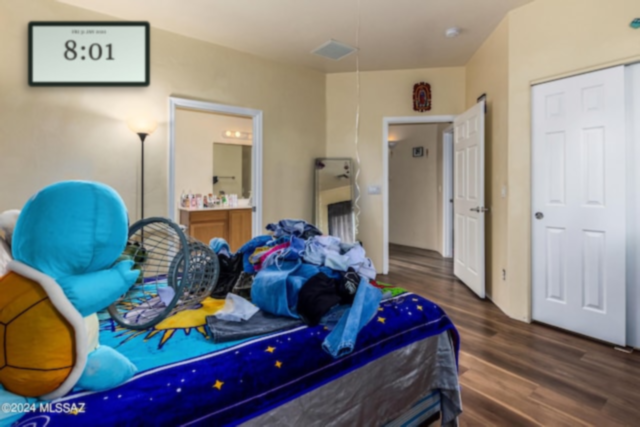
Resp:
8:01
